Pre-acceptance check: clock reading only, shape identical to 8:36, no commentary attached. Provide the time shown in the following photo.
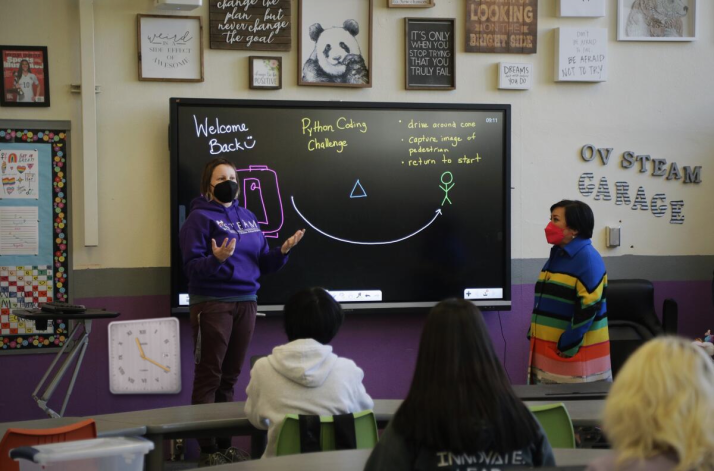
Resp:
11:20
